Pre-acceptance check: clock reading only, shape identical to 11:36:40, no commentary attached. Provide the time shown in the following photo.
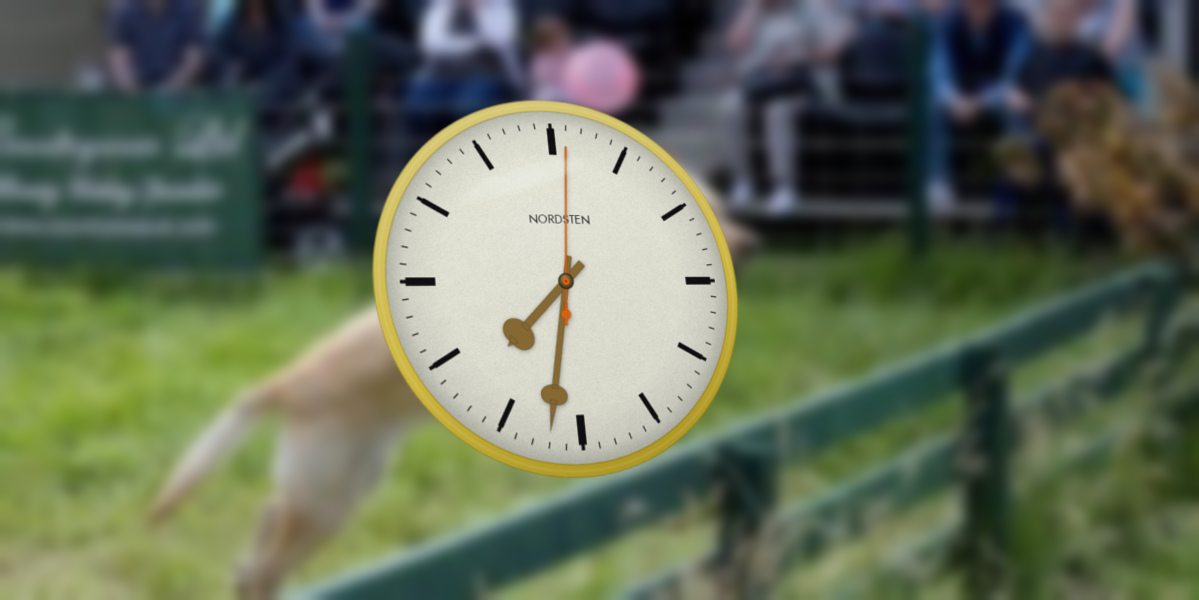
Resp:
7:32:01
